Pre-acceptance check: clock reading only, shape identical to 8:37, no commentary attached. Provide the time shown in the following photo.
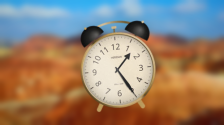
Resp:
1:25
